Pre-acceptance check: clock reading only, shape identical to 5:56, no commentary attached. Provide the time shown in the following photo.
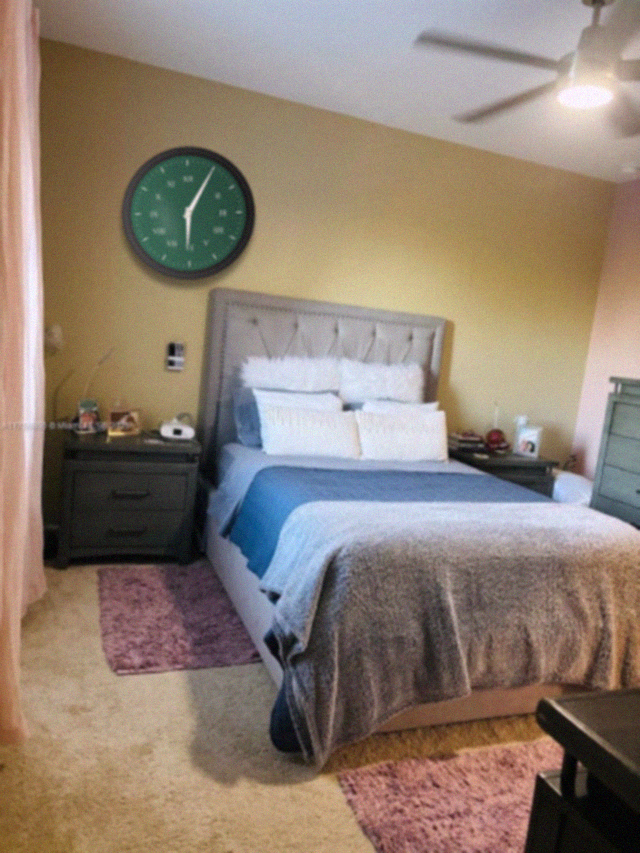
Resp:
6:05
